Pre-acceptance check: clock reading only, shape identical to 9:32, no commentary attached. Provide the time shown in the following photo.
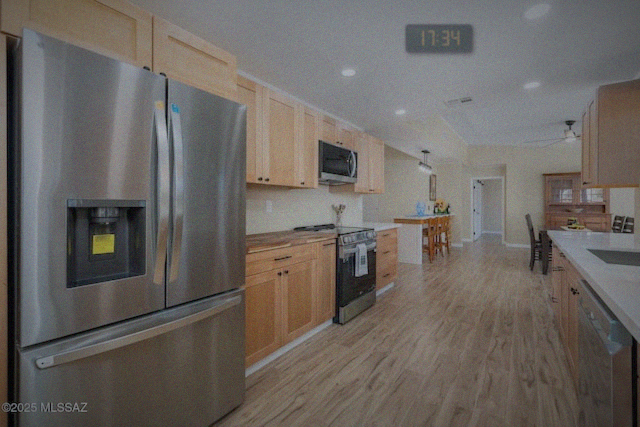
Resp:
17:34
